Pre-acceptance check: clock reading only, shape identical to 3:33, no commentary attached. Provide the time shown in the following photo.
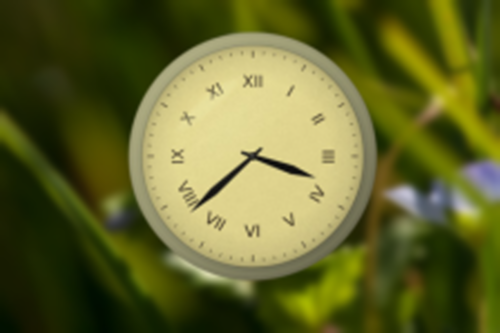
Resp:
3:38
